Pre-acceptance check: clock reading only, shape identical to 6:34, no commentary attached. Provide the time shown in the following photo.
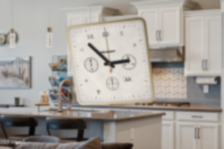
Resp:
2:53
